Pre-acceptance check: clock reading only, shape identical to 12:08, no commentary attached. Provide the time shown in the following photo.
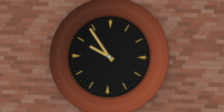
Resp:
9:54
